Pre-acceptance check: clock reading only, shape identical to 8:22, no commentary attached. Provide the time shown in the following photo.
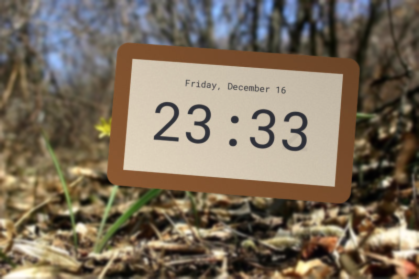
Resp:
23:33
